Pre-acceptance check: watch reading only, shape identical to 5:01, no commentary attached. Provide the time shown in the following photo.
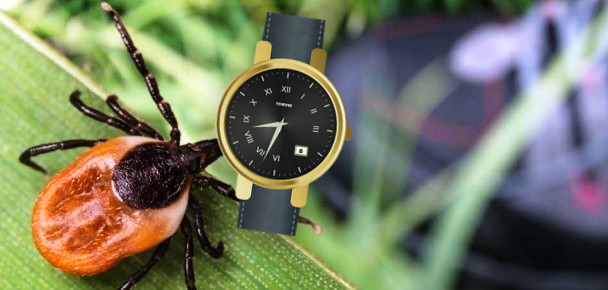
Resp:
8:33
